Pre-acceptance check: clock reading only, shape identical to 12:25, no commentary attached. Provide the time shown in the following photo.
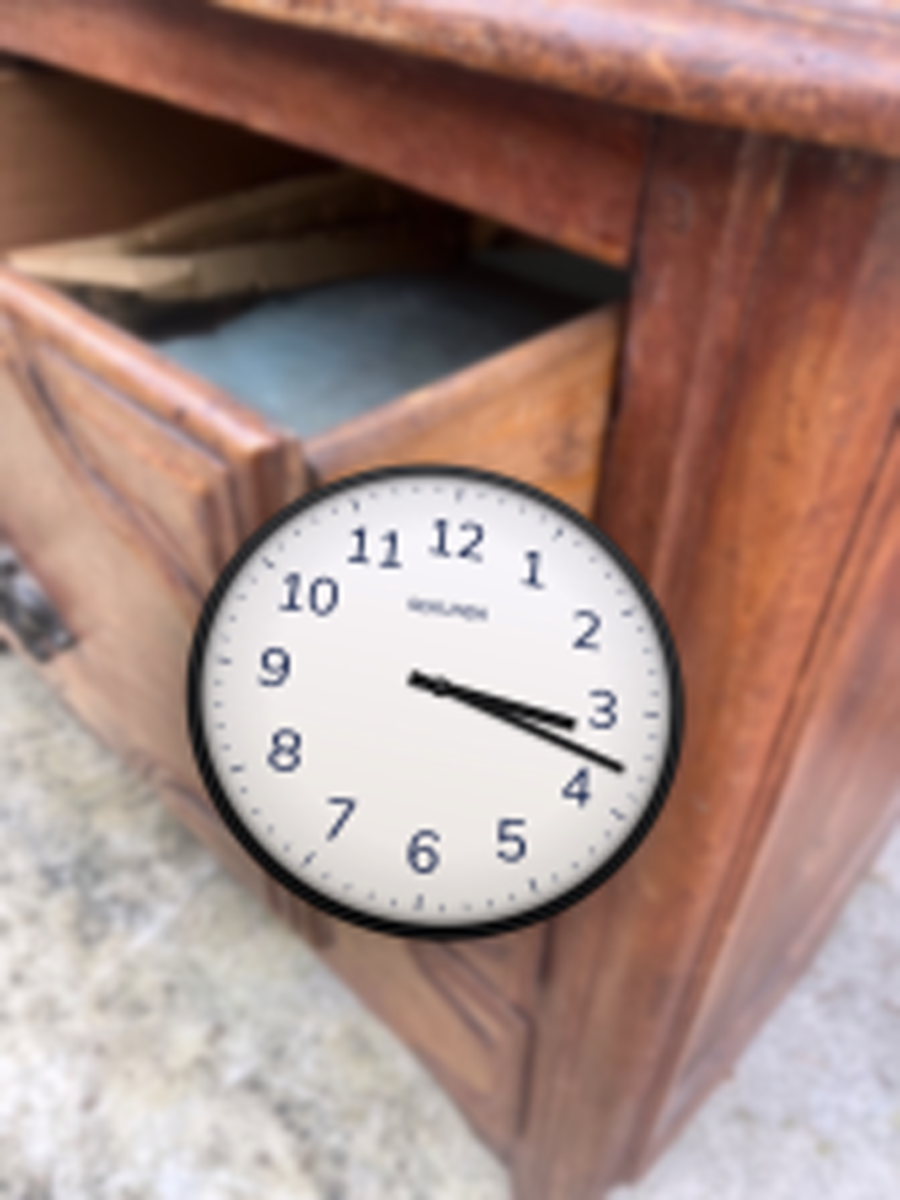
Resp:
3:18
